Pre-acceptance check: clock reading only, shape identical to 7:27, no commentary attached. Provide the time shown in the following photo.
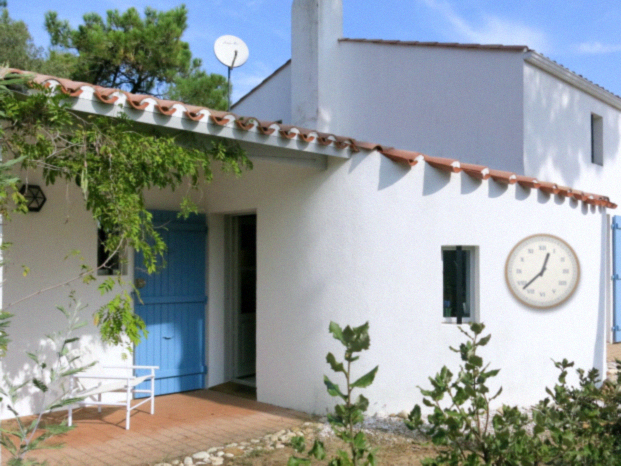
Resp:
12:38
